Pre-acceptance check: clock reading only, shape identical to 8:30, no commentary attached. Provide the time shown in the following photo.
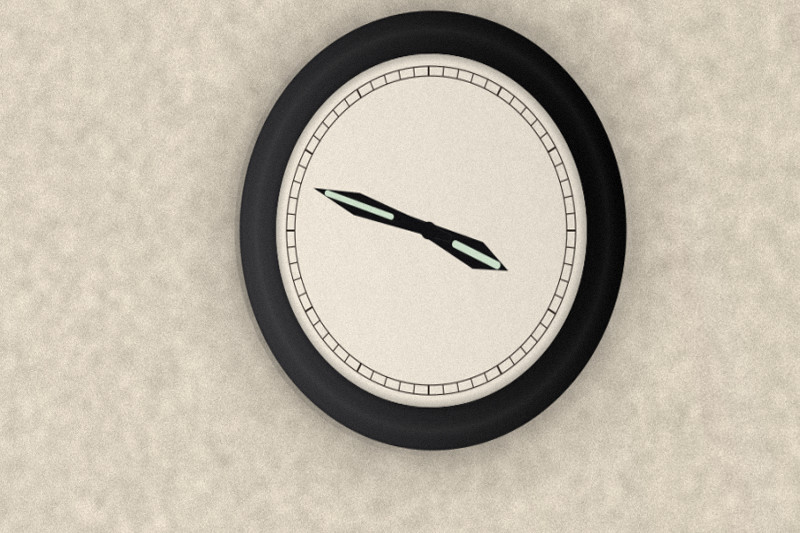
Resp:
3:48
